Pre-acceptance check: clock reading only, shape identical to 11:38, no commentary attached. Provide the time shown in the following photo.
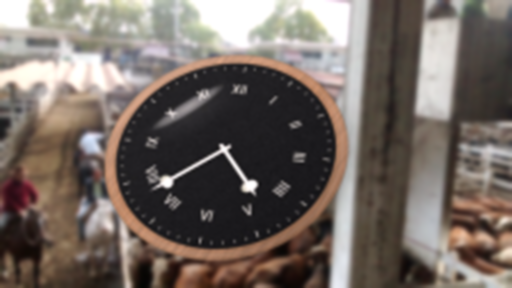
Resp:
4:38
